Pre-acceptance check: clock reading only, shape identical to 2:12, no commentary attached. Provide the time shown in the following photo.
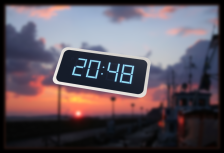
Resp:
20:48
